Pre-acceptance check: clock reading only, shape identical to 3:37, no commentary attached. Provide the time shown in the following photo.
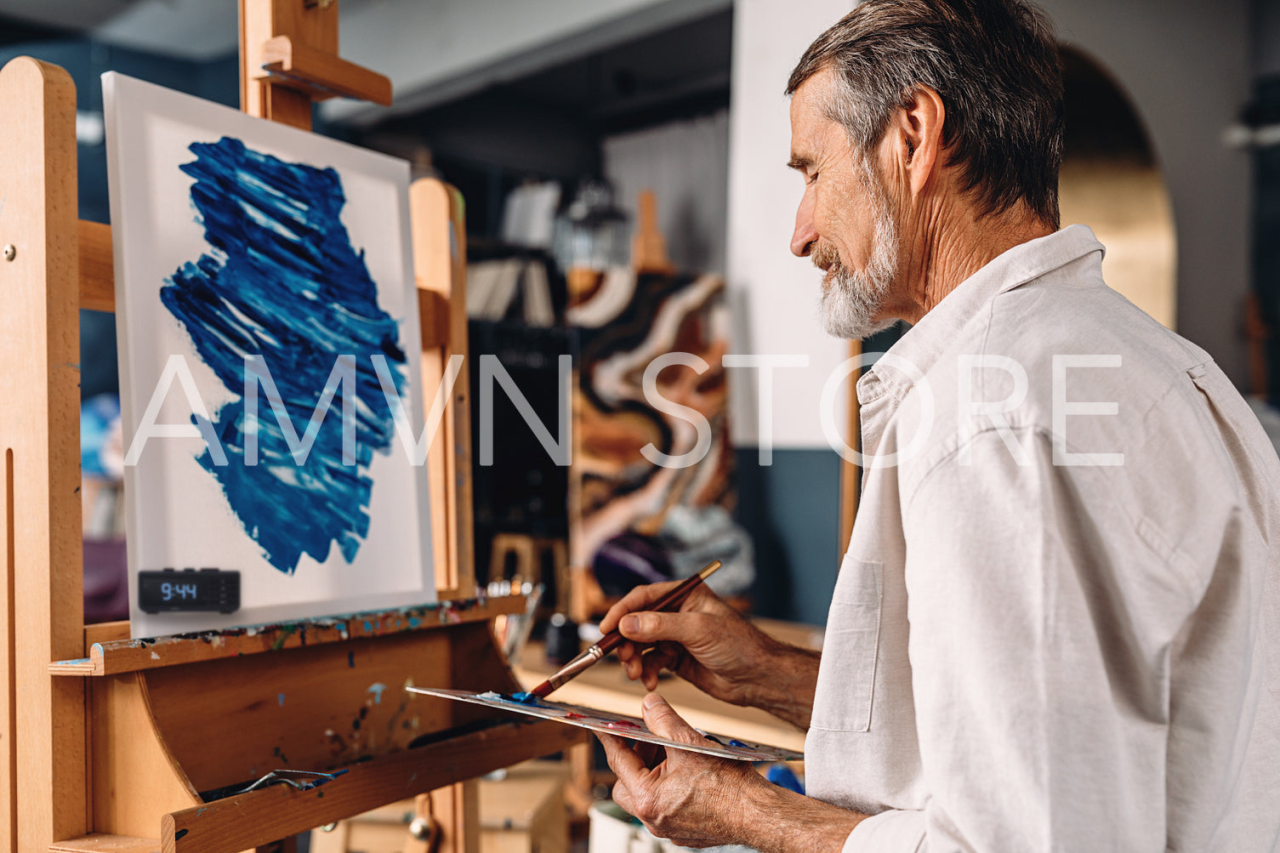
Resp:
9:44
